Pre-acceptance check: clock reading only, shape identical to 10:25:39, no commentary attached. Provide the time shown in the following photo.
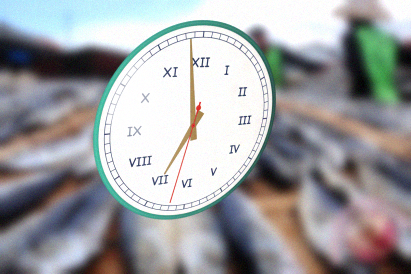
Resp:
6:58:32
